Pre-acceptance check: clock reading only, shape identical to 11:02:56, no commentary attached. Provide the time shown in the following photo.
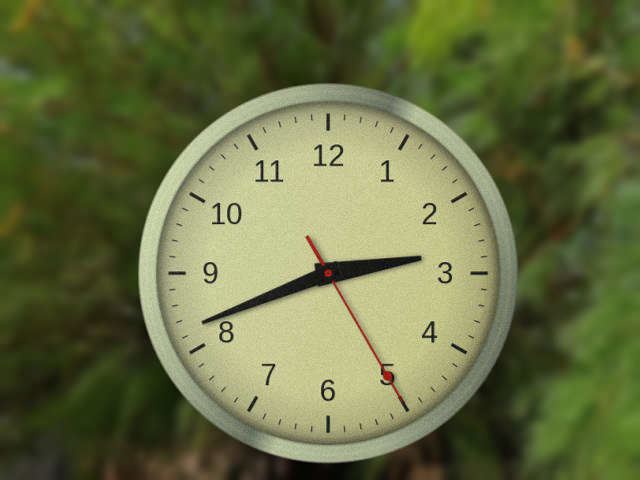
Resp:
2:41:25
